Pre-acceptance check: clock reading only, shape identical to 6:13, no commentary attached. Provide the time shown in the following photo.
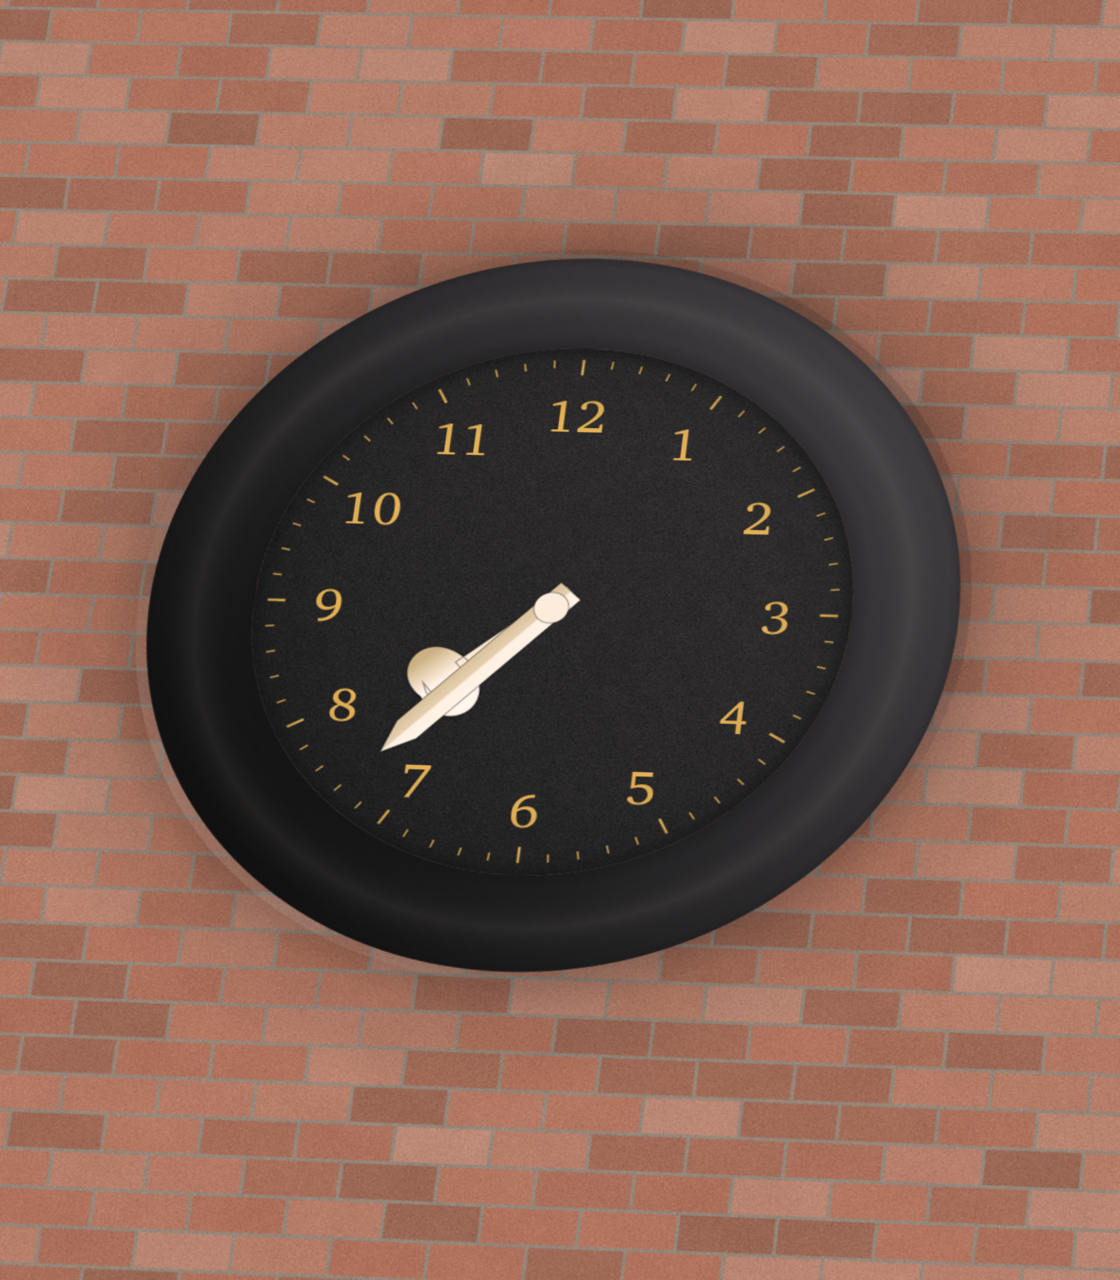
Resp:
7:37
